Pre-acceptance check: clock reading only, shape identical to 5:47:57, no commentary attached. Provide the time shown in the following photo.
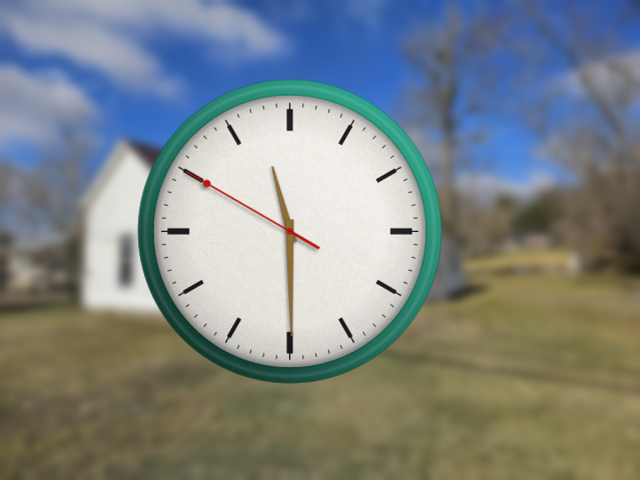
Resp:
11:29:50
